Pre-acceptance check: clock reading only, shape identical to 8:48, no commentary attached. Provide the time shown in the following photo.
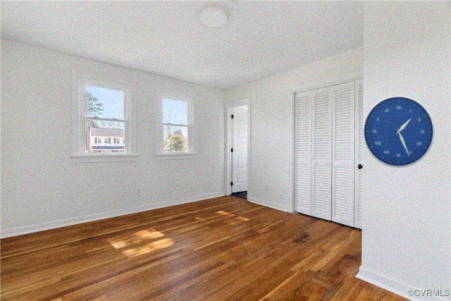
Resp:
1:26
